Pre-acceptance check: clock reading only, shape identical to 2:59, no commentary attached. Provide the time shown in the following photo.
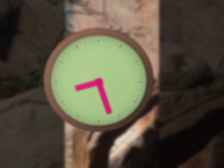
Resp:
8:27
